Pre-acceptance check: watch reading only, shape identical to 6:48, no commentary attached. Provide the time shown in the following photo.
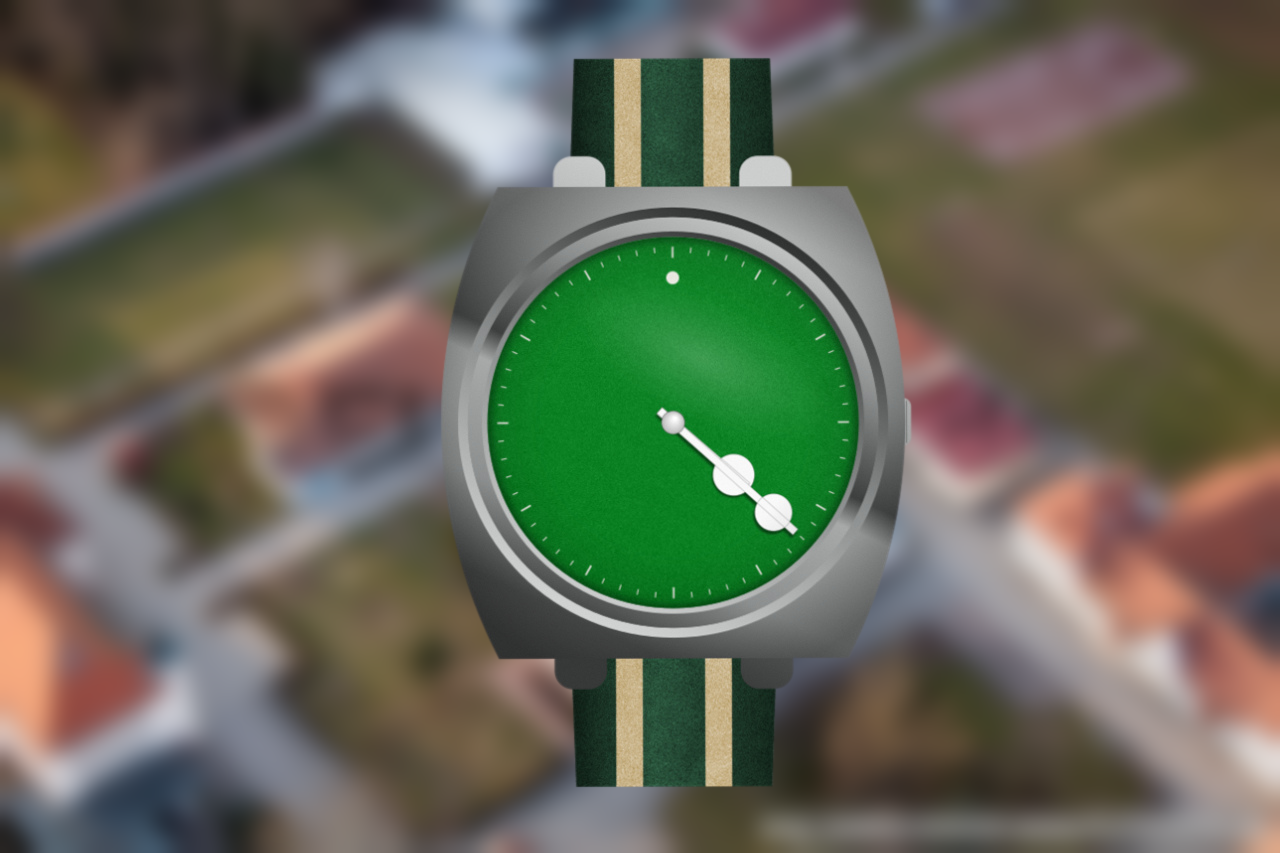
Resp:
4:22
